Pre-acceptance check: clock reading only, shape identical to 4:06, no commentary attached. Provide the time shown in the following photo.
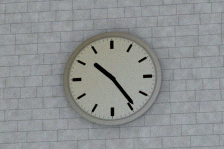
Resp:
10:24
